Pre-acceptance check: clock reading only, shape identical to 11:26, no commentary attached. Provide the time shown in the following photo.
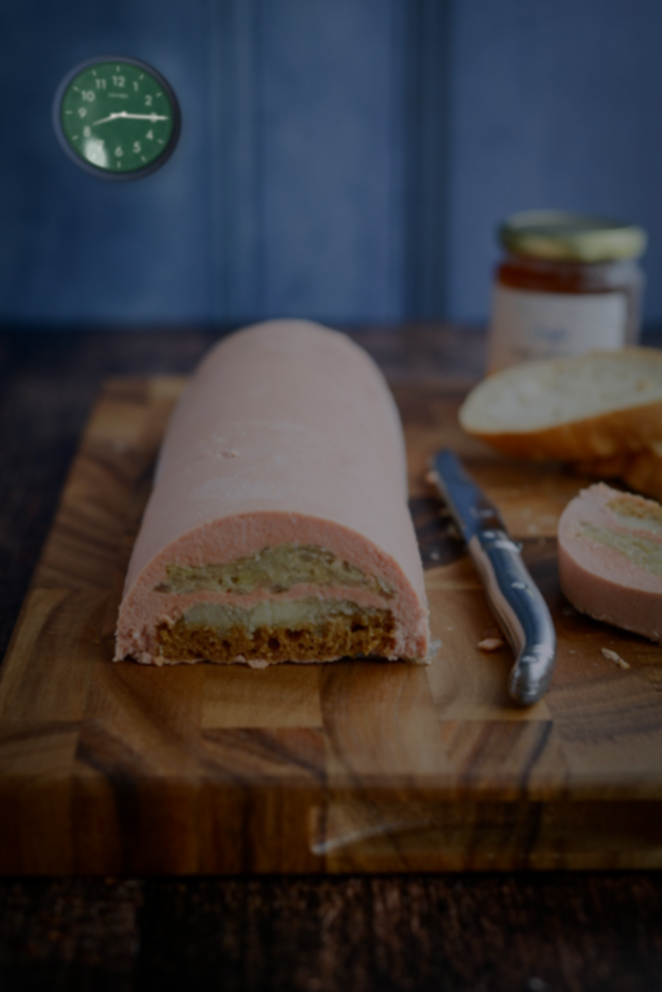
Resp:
8:15
